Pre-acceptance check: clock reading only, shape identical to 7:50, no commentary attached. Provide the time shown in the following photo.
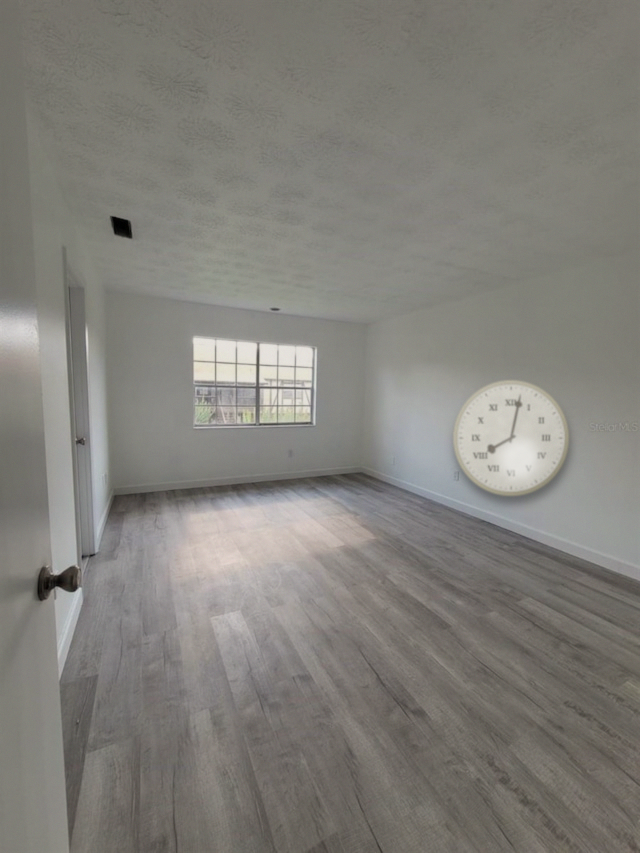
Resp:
8:02
